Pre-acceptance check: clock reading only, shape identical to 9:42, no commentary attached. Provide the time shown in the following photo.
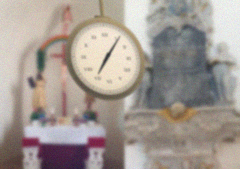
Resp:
7:06
